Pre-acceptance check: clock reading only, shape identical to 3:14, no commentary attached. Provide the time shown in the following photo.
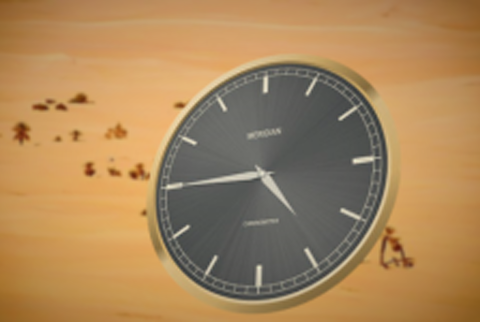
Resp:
4:45
